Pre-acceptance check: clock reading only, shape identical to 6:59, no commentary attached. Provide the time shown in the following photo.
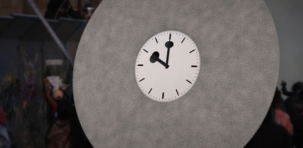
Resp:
10:00
